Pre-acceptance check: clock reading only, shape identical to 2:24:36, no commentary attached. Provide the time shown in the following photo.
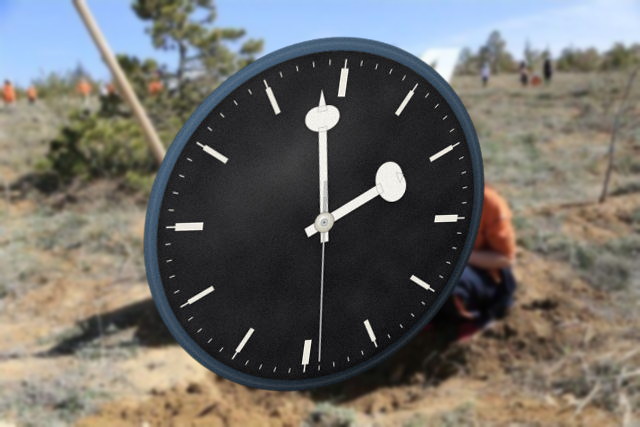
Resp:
1:58:29
